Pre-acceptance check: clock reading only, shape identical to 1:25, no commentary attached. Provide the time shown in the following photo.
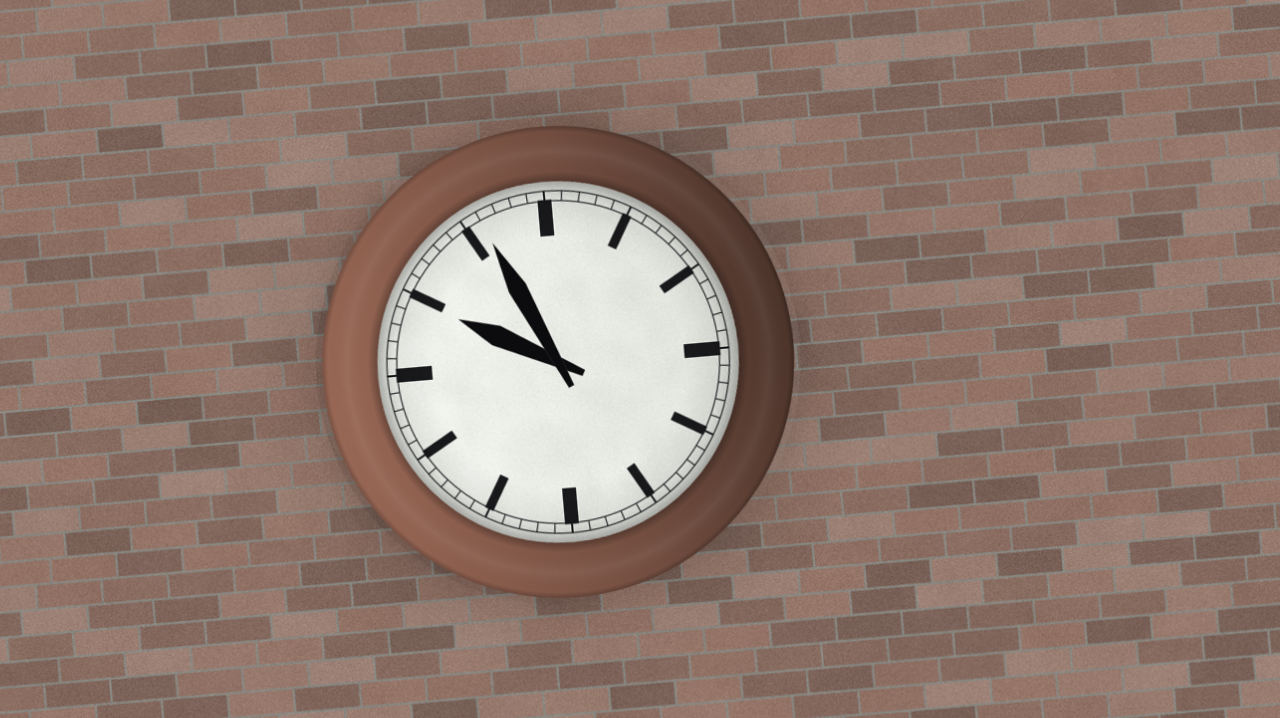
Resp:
9:56
